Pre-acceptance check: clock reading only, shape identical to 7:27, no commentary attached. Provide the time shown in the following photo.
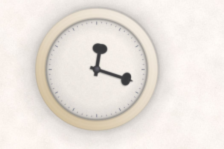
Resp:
12:18
